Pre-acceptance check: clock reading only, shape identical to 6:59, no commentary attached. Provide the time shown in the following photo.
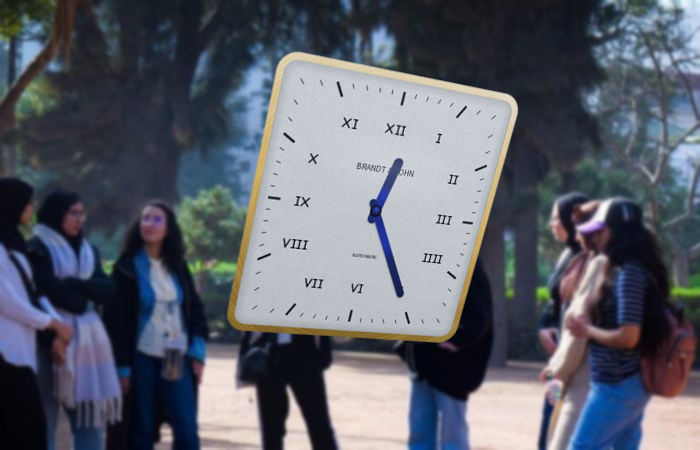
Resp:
12:25
